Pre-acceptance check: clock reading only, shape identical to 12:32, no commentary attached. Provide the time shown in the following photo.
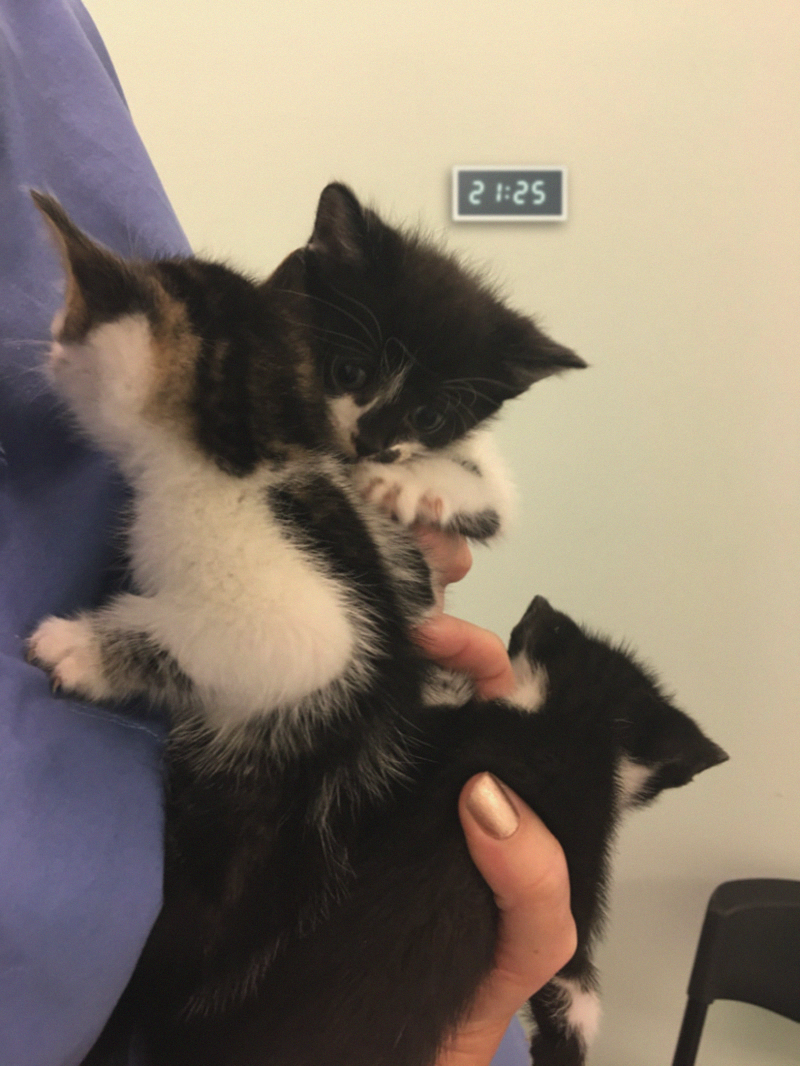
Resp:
21:25
